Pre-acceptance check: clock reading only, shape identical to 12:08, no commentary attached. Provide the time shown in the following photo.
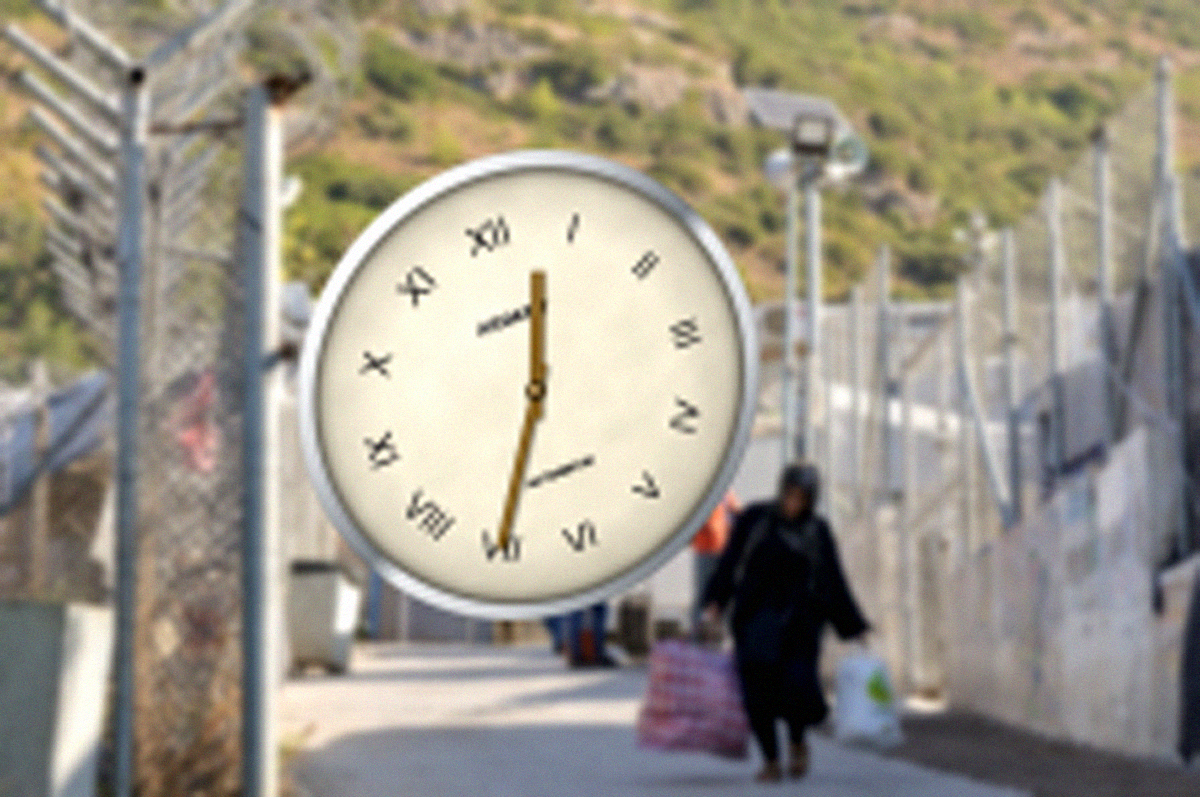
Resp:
12:35
